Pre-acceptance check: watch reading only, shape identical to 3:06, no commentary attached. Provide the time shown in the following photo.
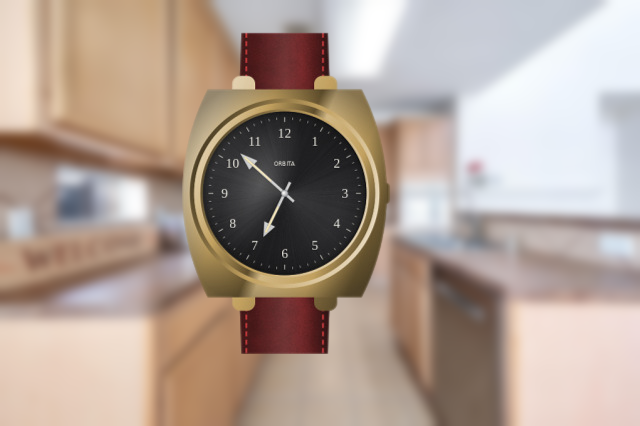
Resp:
6:52
